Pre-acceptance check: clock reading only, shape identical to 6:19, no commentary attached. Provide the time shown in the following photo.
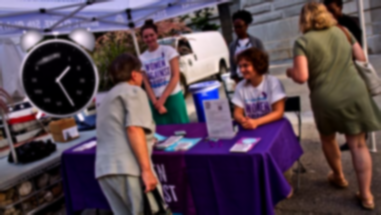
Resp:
1:25
